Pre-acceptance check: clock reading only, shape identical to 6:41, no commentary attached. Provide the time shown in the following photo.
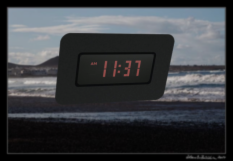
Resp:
11:37
